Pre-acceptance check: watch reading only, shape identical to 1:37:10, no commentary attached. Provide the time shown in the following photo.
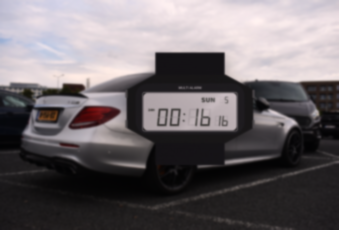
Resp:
0:16:16
